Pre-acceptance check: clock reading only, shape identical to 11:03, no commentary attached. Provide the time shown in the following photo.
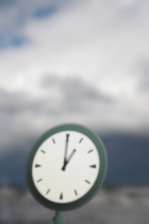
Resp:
1:00
